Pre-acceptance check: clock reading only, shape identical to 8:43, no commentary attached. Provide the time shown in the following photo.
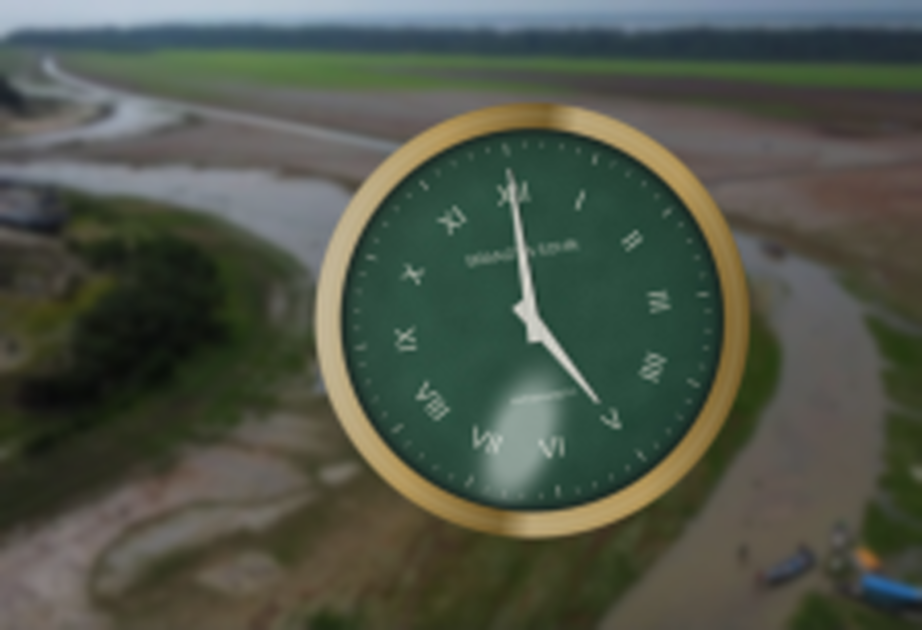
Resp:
5:00
